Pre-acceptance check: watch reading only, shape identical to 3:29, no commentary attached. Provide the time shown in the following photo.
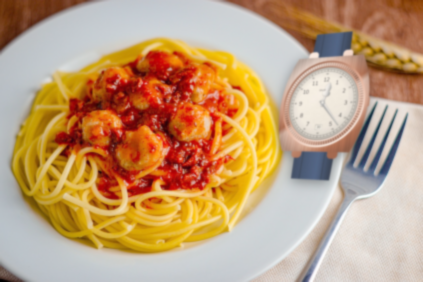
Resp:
12:23
